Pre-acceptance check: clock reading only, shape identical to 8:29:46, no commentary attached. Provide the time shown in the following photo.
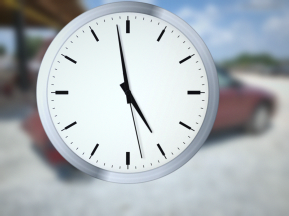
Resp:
4:58:28
